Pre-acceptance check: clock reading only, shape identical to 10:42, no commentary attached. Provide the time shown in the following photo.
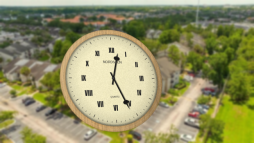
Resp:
12:26
